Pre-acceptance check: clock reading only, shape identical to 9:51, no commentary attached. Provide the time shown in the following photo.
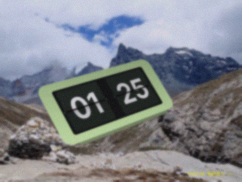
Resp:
1:25
